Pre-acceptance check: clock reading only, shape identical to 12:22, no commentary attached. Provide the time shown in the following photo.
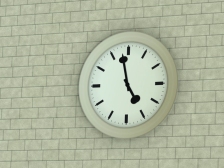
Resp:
4:58
